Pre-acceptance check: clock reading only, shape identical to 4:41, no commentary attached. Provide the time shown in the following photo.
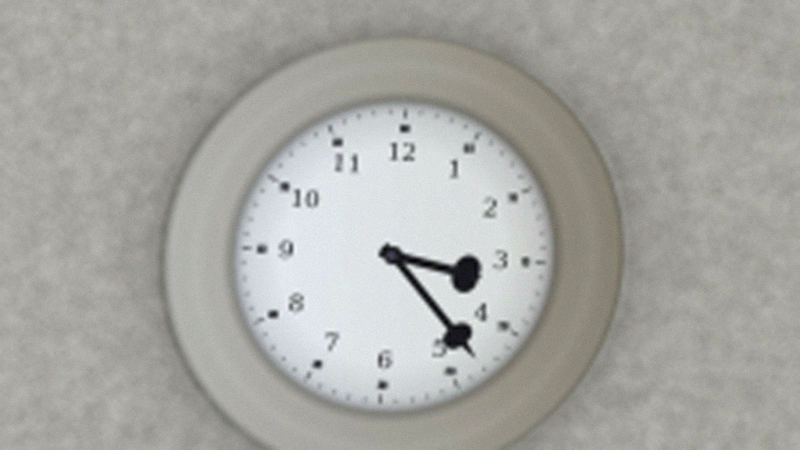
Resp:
3:23
